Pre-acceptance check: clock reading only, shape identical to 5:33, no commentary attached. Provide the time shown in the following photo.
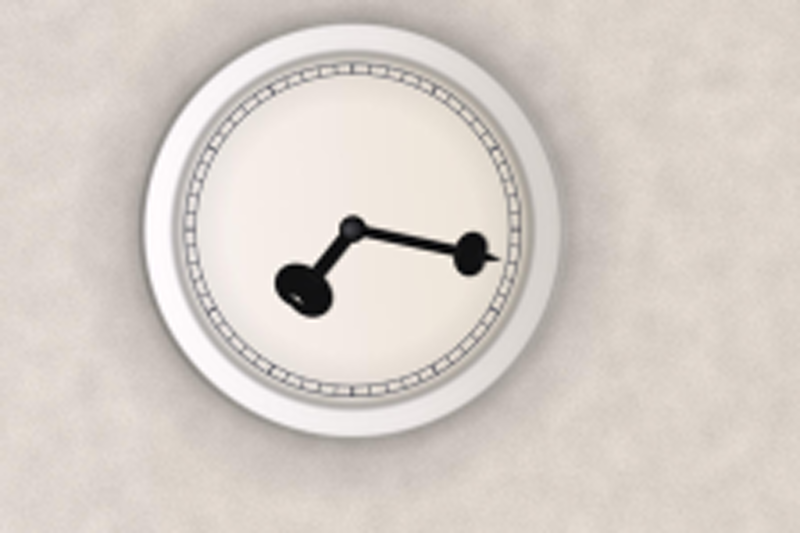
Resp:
7:17
